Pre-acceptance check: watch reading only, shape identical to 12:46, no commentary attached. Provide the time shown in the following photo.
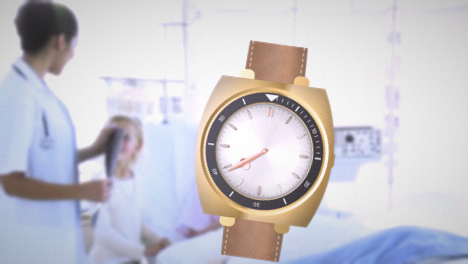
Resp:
7:39
